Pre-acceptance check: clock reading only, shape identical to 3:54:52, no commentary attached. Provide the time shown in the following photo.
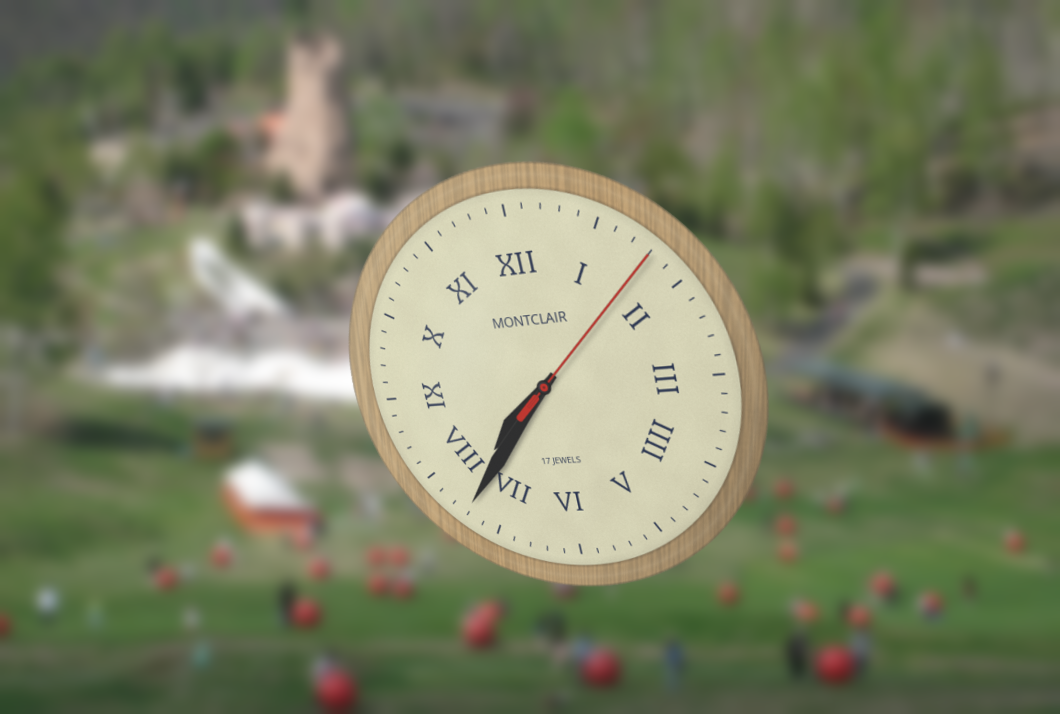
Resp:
7:37:08
